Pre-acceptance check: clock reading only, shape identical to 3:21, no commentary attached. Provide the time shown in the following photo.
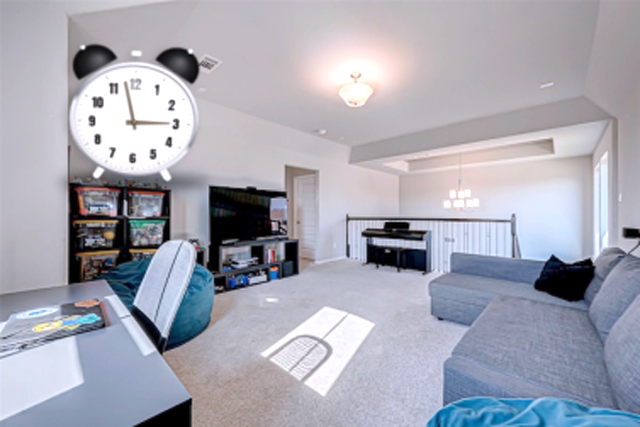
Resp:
2:58
